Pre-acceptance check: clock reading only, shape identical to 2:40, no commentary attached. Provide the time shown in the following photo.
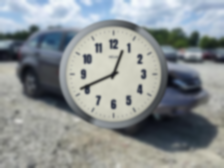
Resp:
12:41
